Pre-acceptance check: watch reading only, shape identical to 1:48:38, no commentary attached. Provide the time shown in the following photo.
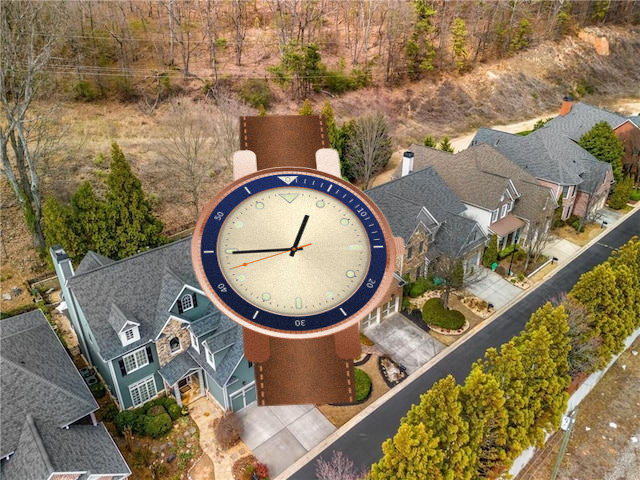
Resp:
12:44:42
